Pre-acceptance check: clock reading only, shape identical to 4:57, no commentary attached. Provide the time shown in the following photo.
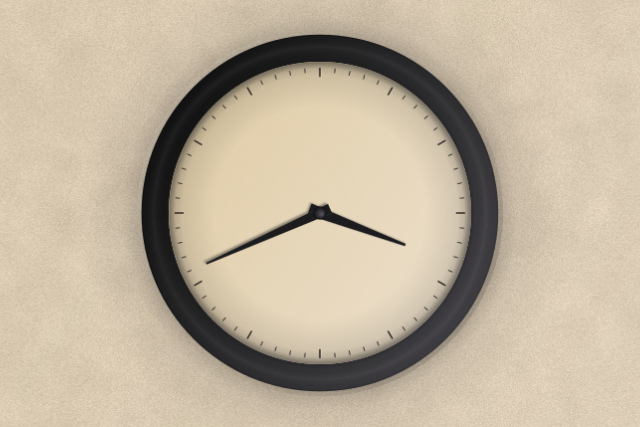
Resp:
3:41
